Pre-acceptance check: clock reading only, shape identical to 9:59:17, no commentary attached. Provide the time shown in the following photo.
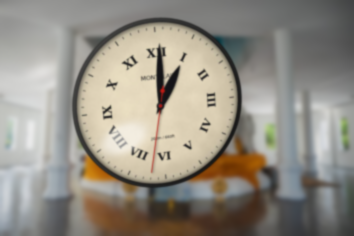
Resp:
1:00:32
